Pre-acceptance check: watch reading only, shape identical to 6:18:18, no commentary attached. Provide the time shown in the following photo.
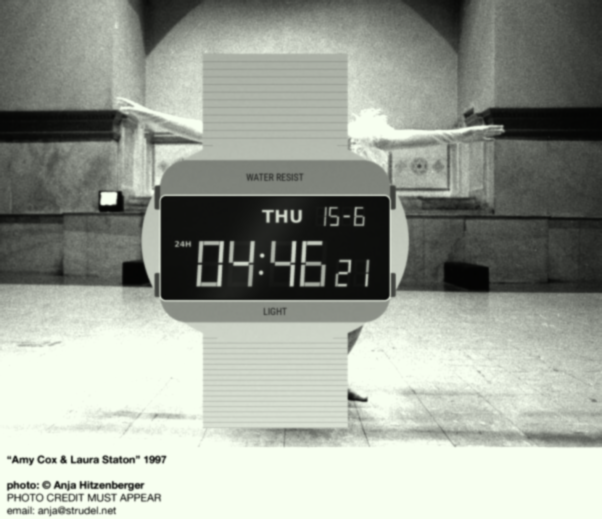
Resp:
4:46:21
